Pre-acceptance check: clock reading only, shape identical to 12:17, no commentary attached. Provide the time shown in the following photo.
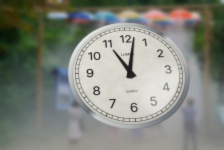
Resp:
11:02
